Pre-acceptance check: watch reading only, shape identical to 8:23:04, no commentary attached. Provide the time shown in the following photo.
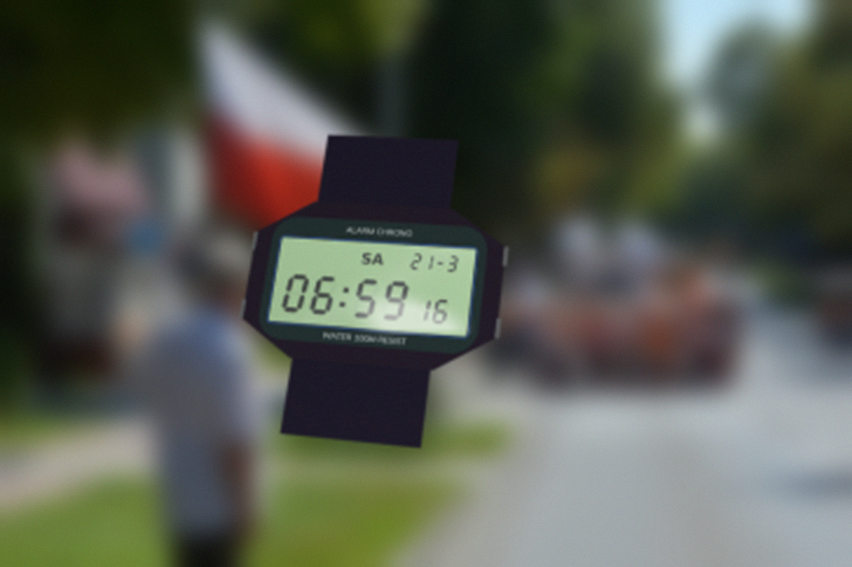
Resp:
6:59:16
